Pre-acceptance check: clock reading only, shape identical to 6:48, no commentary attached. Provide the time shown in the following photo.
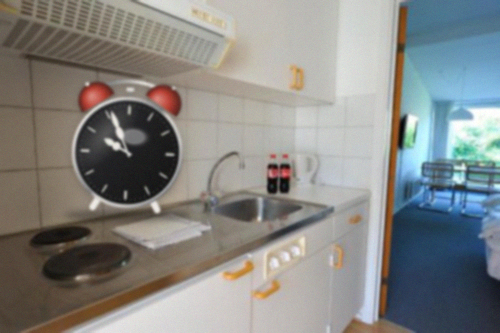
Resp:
9:56
